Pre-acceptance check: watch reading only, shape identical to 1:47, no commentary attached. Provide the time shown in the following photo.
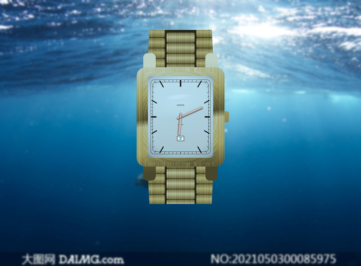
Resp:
6:11
